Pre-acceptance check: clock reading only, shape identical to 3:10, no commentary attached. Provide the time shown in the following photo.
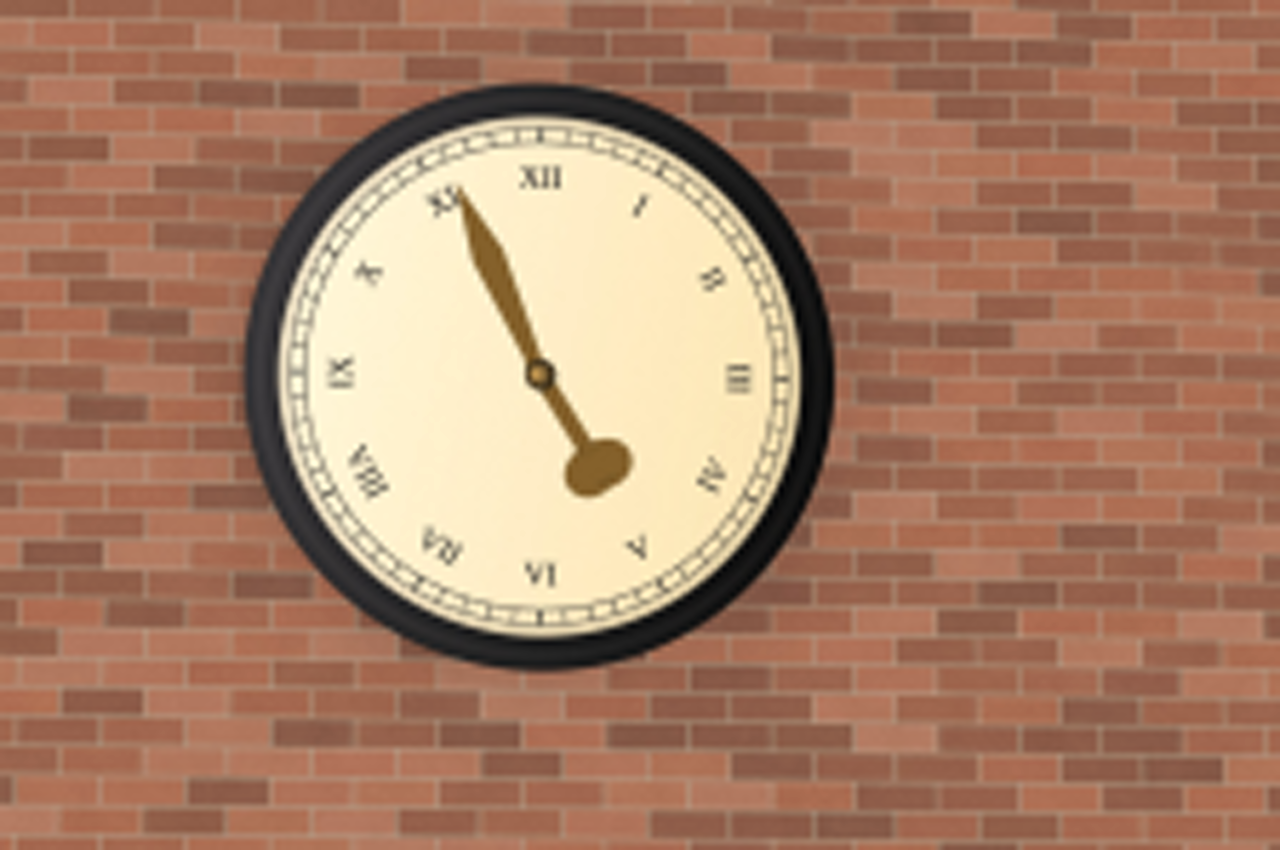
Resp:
4:56
